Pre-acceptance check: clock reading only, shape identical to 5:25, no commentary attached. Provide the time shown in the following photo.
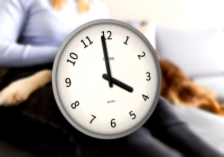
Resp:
3:59
